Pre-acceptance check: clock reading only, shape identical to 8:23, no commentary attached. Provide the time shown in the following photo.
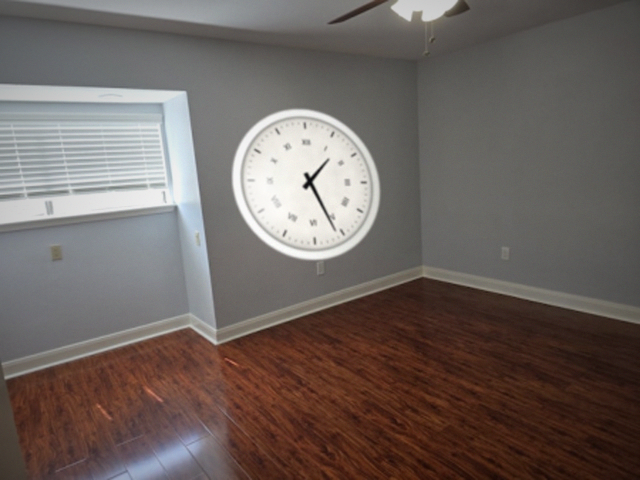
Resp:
1:26
